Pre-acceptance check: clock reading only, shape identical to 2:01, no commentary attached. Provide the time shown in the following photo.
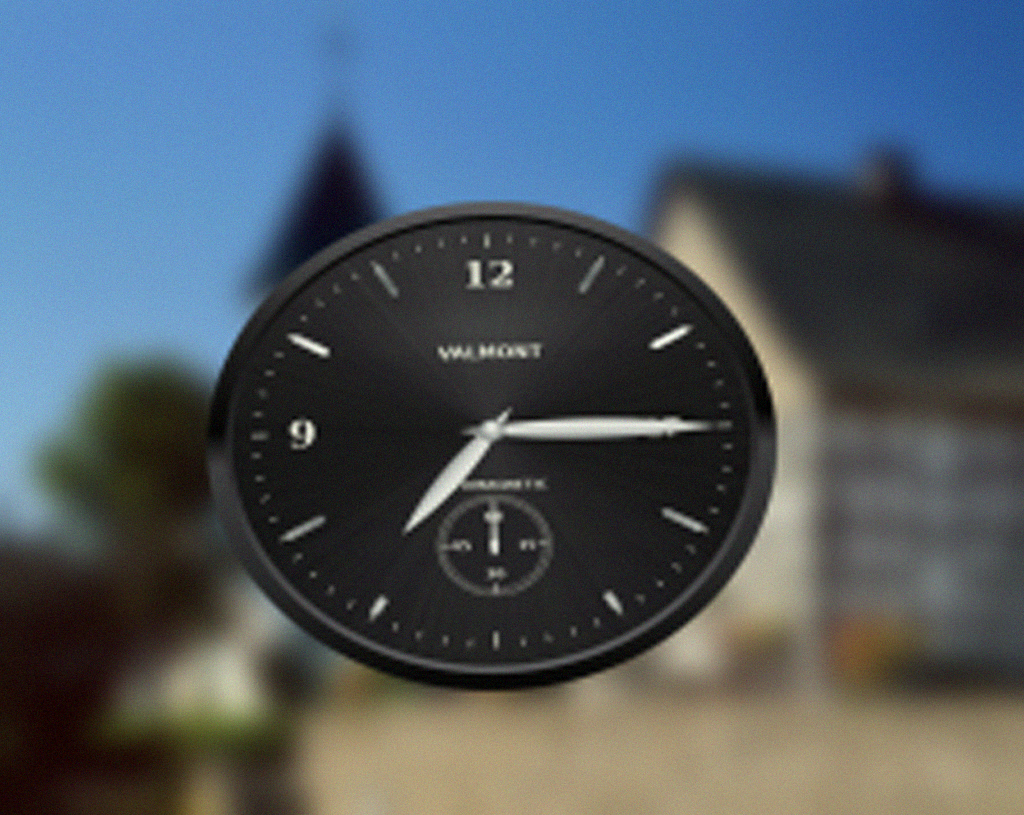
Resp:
7:15
